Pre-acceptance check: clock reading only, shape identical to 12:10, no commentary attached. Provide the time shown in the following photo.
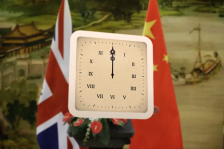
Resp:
12:00
